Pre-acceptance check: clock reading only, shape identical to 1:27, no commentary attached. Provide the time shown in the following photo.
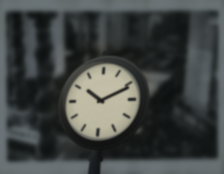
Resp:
10:11
